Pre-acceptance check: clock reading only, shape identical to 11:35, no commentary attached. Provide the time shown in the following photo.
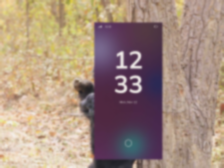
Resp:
12:33
